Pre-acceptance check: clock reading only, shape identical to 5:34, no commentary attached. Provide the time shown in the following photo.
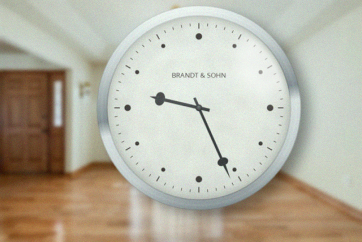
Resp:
9:26
